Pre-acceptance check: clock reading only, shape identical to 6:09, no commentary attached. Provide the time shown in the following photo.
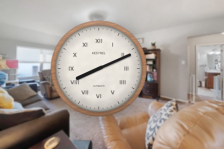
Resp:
8:11
